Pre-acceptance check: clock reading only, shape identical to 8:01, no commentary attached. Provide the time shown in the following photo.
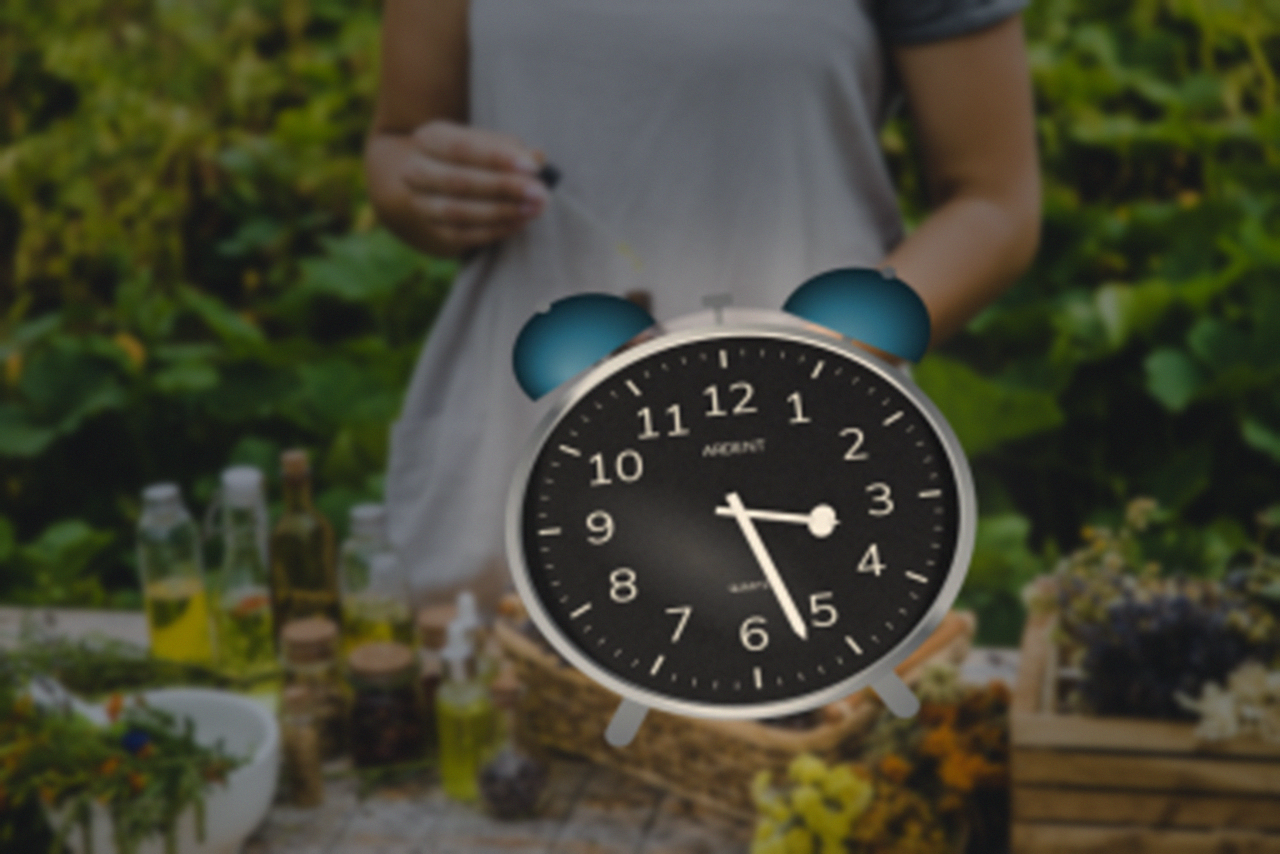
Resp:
3:27
